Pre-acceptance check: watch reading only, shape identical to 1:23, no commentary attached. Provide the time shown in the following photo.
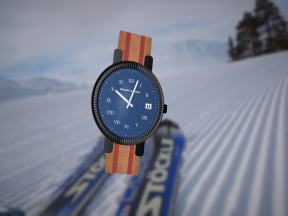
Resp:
10:03
